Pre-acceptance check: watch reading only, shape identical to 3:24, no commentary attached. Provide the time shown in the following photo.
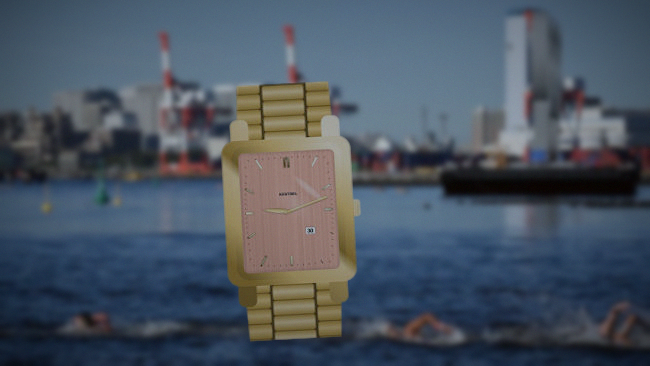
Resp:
9:12
